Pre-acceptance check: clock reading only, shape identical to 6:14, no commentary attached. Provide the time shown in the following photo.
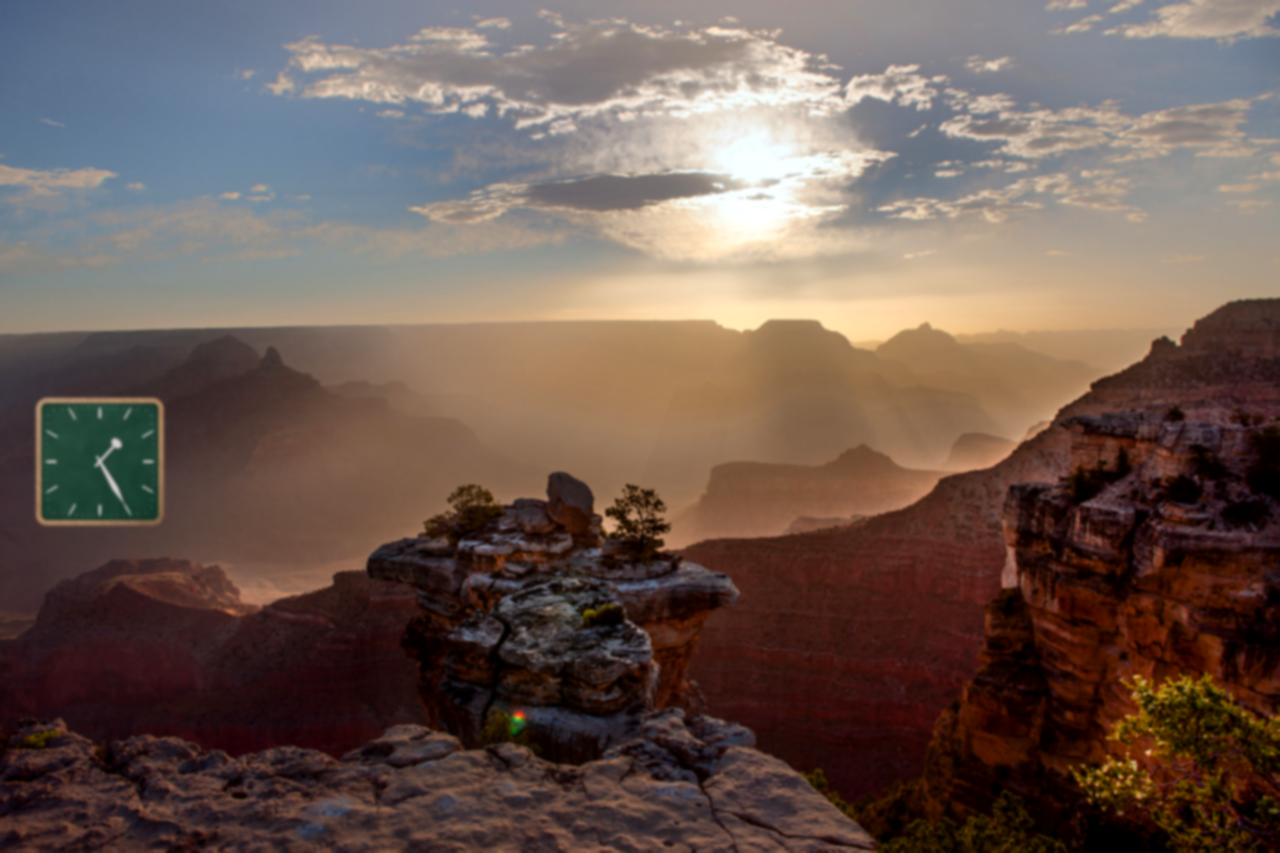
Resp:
1:25
